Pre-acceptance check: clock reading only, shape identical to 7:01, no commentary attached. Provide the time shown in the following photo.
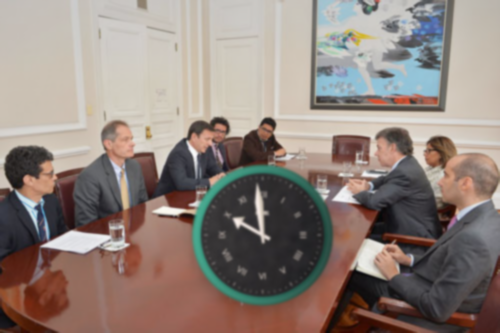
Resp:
9:59
